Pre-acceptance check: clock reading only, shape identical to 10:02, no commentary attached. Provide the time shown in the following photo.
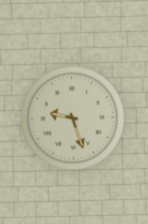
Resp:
9:27
